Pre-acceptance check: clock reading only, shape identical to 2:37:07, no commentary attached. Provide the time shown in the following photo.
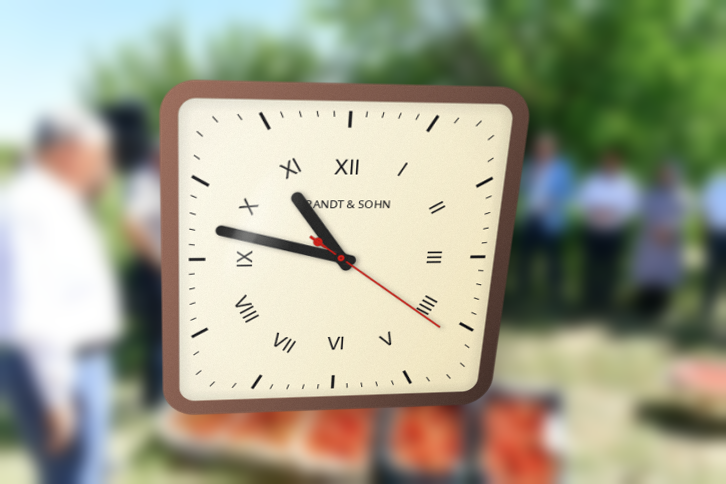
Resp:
10:47:21
